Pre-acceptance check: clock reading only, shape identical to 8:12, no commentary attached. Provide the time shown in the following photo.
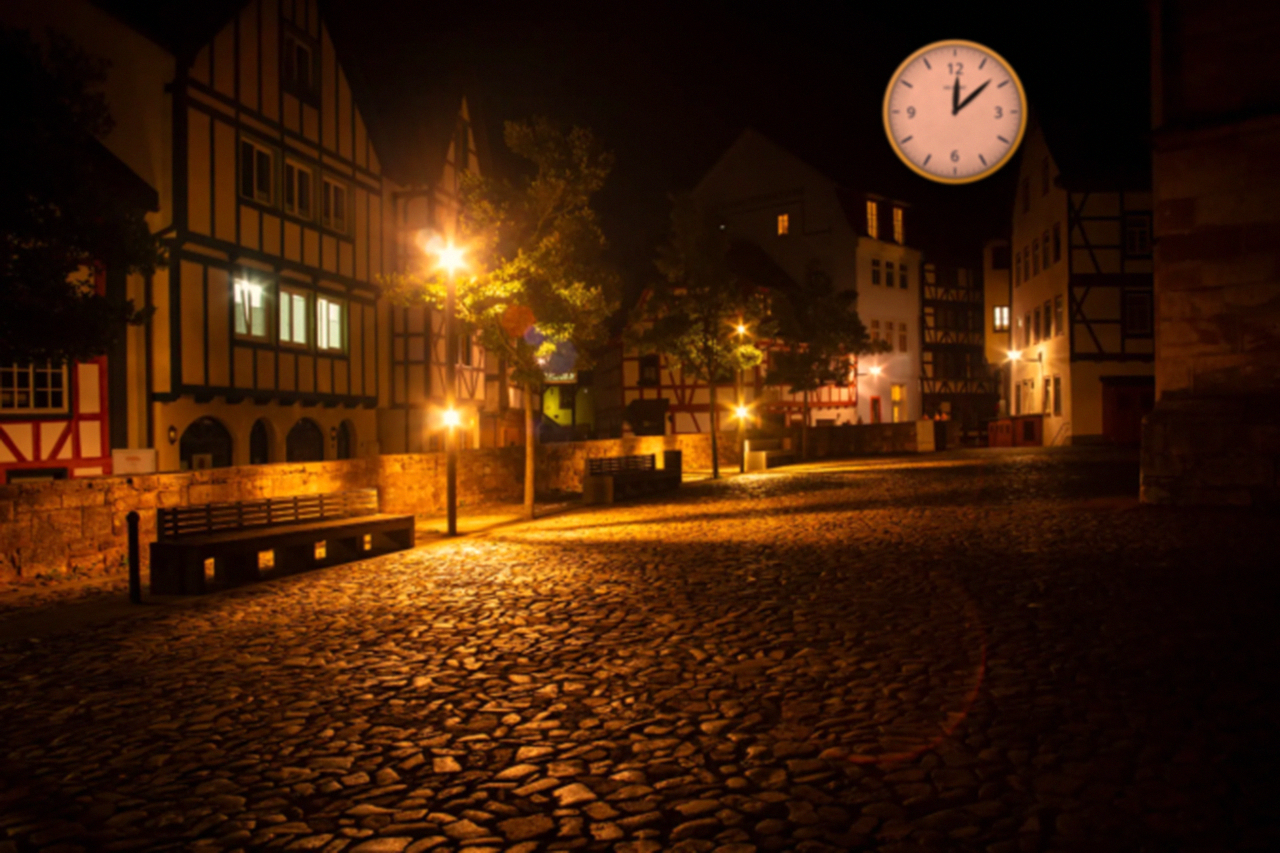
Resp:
12:08
